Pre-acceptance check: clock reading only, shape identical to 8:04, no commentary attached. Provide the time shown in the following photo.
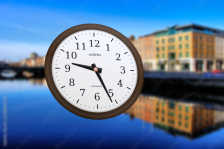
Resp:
9:26
